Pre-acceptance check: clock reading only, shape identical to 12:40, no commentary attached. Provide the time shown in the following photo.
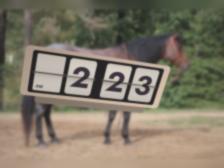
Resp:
2:23
